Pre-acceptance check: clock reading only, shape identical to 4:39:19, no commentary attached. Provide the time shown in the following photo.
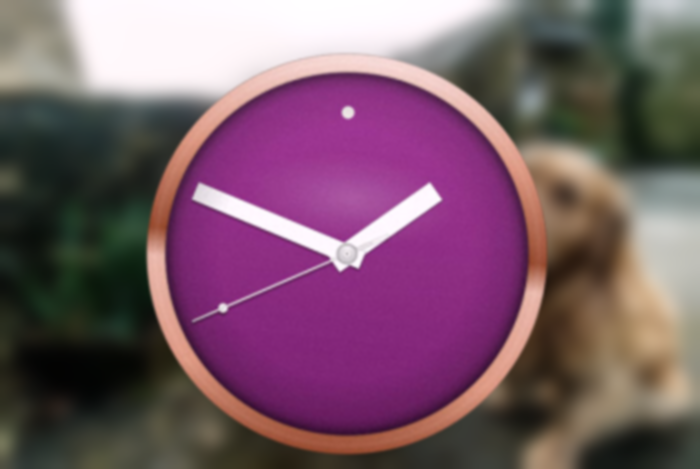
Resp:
1:48:41
